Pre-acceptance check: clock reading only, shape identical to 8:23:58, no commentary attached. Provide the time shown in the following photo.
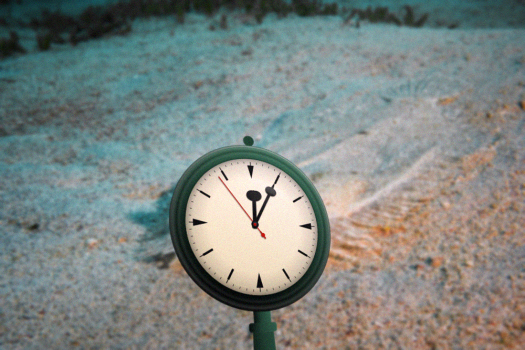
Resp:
12:04:54
